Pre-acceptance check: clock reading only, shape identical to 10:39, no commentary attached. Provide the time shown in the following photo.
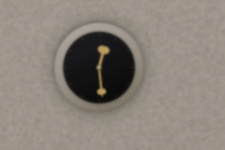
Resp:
12:29
